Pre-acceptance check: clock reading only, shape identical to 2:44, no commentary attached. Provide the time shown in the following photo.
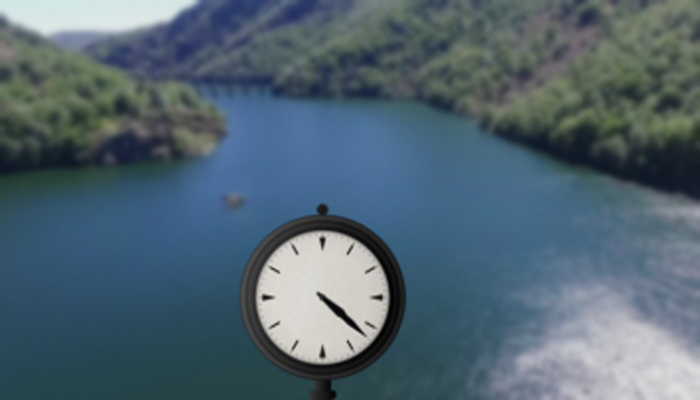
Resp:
4:22
